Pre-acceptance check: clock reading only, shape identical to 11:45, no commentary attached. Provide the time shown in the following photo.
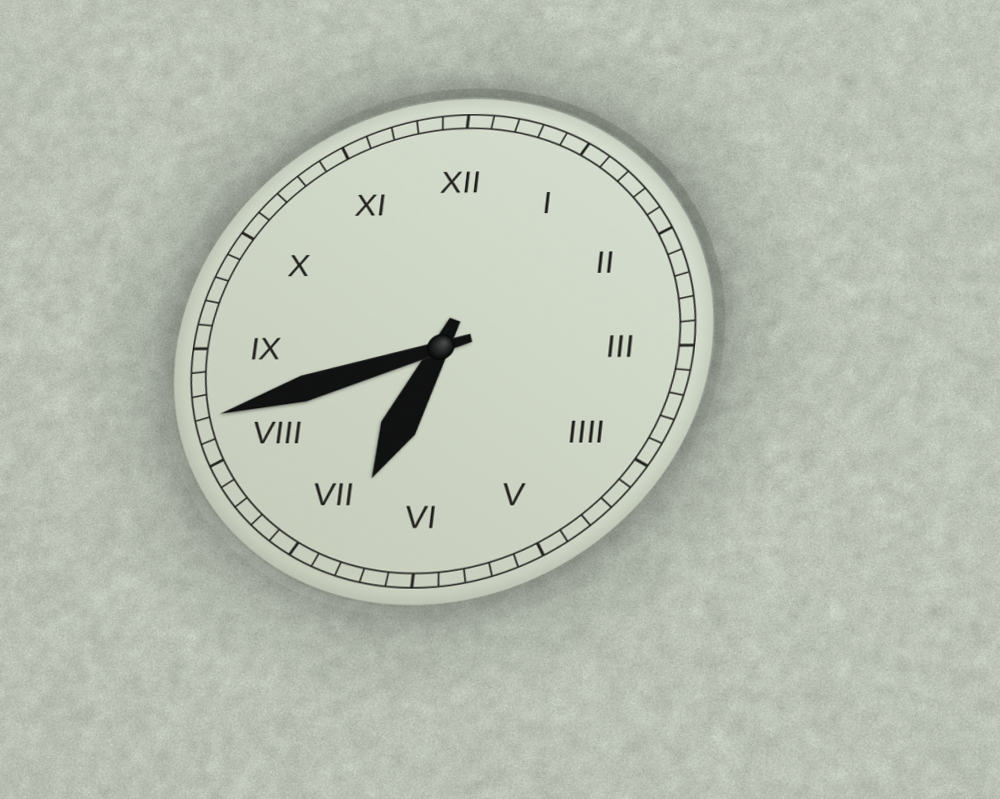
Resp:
6:42
